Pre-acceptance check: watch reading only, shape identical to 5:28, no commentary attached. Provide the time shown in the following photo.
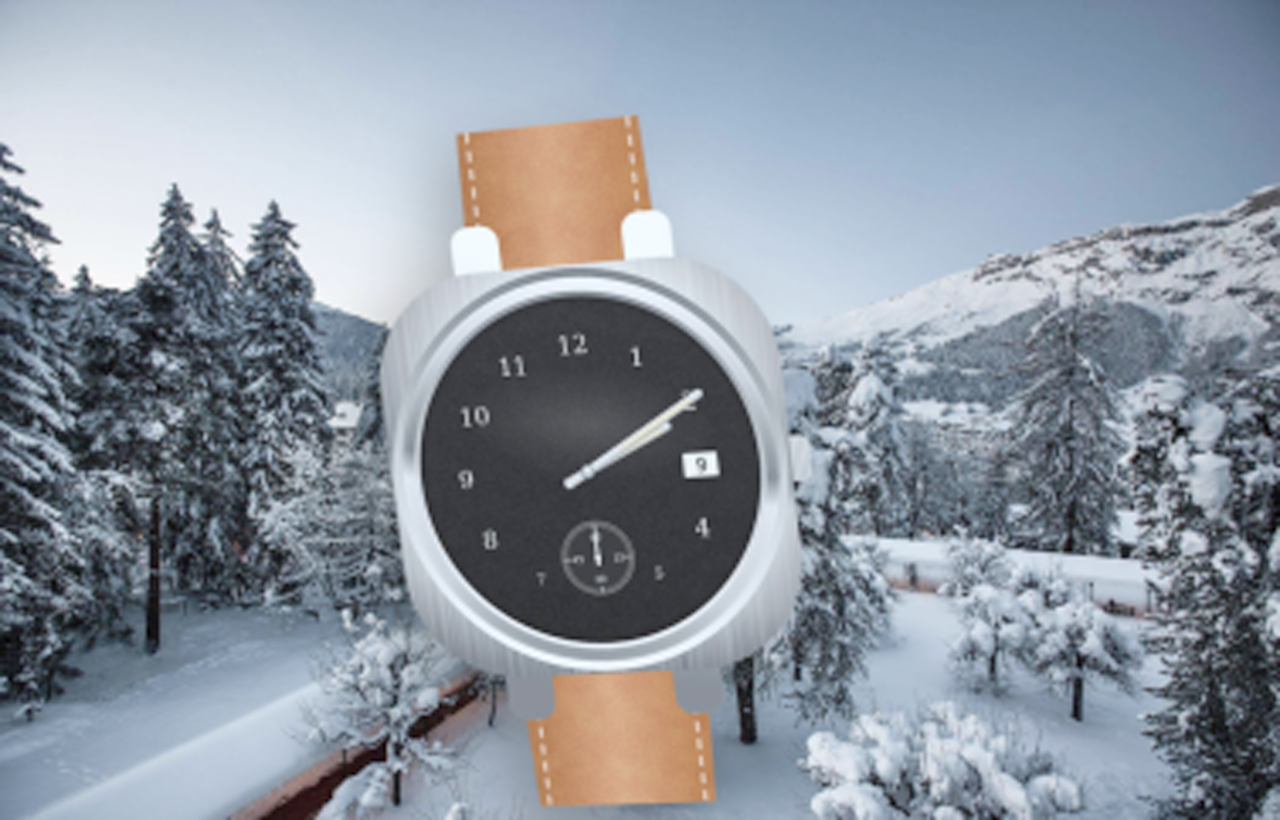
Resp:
2:10
